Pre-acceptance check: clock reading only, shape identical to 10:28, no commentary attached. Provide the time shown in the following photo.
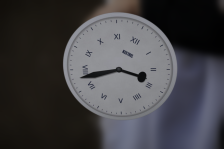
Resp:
2:38
